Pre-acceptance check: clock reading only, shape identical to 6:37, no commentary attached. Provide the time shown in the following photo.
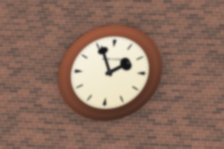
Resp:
1:56
